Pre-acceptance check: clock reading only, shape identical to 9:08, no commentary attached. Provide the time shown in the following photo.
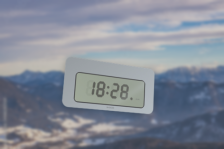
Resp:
18:28
